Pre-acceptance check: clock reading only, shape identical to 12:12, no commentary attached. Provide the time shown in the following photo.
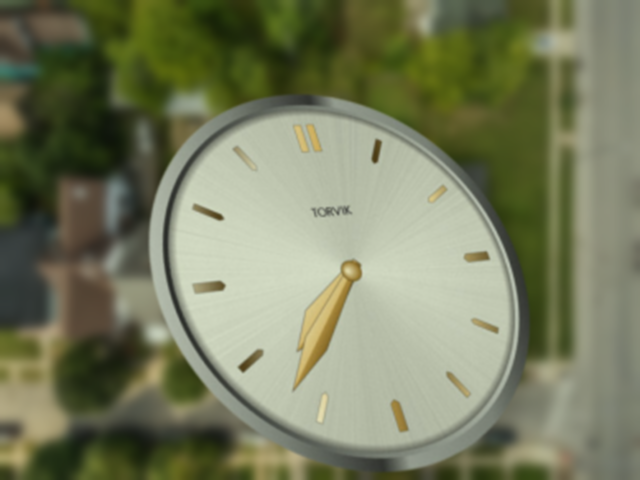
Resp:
7:37
